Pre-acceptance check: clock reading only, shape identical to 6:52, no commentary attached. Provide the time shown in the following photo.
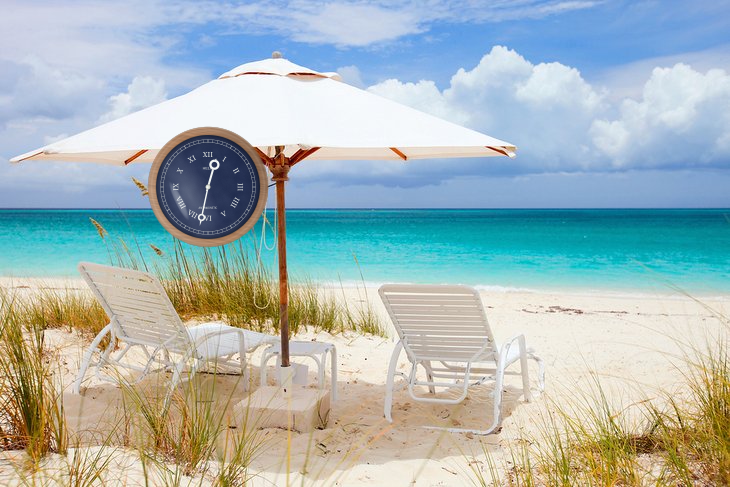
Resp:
12:32
